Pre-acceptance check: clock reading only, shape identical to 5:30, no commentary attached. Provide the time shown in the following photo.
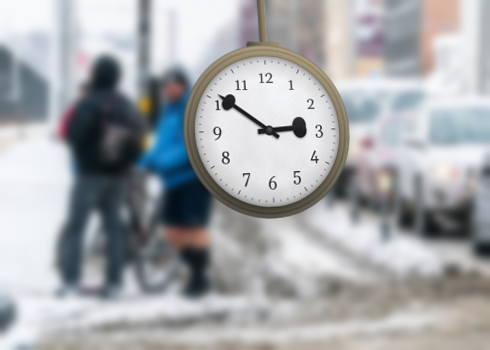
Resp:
2:51
